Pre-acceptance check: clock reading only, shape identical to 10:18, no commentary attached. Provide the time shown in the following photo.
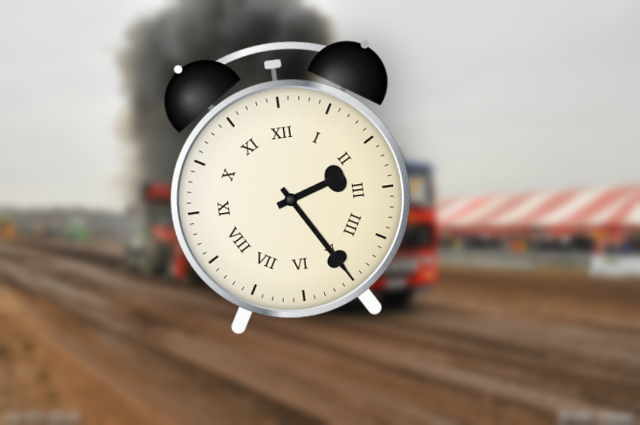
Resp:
2:25
